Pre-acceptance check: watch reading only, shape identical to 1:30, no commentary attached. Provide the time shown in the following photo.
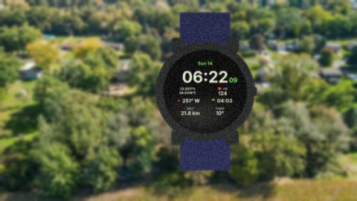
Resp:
6:22
